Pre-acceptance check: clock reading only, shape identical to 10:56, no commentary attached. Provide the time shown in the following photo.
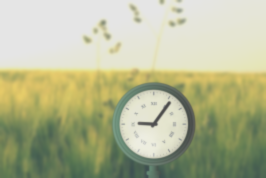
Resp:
9:06
